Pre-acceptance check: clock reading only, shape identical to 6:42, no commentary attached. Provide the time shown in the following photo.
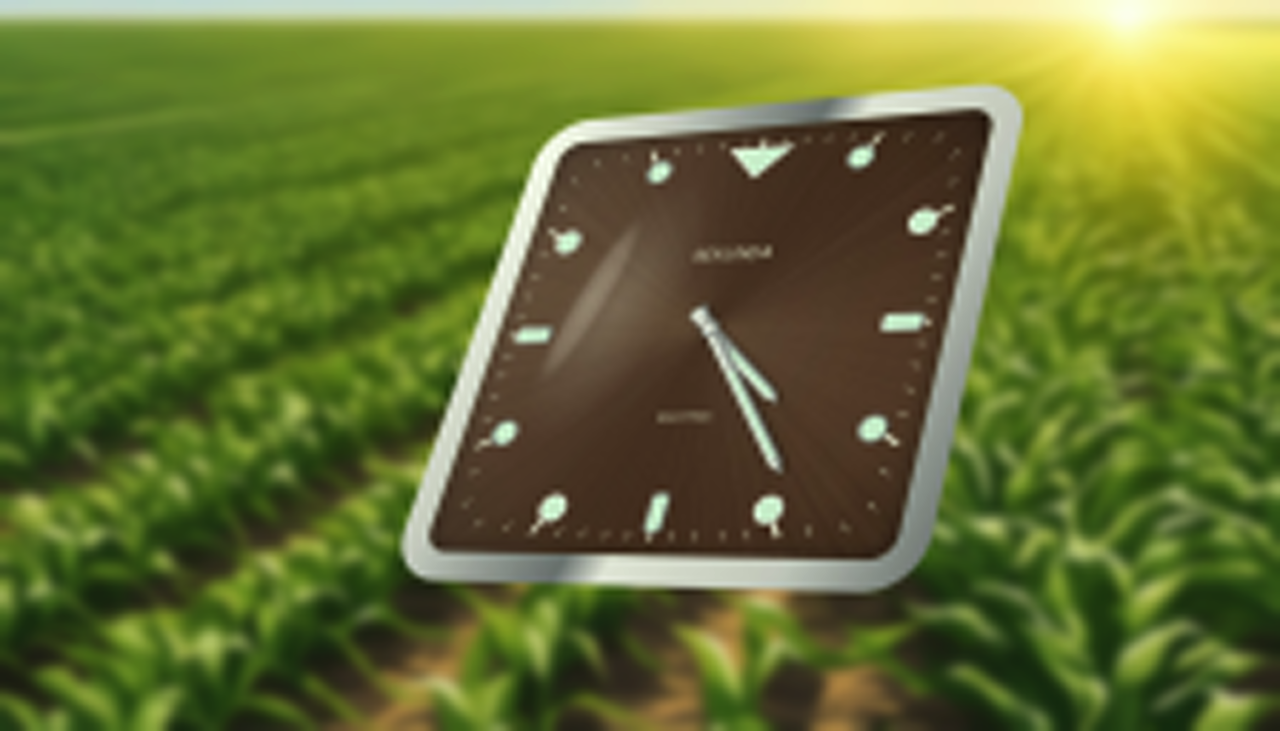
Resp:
4:24
